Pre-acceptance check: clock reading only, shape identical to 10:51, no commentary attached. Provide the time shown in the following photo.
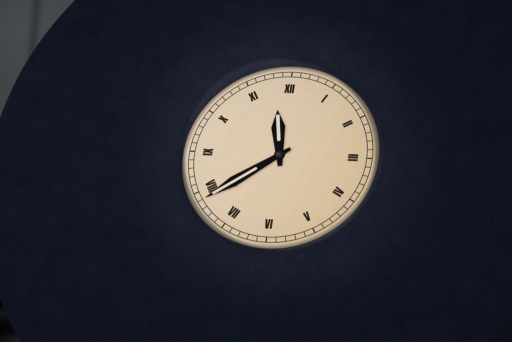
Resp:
11:39
